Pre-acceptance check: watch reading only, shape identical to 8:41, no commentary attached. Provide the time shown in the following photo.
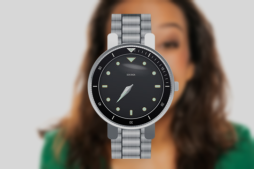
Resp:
7:37
